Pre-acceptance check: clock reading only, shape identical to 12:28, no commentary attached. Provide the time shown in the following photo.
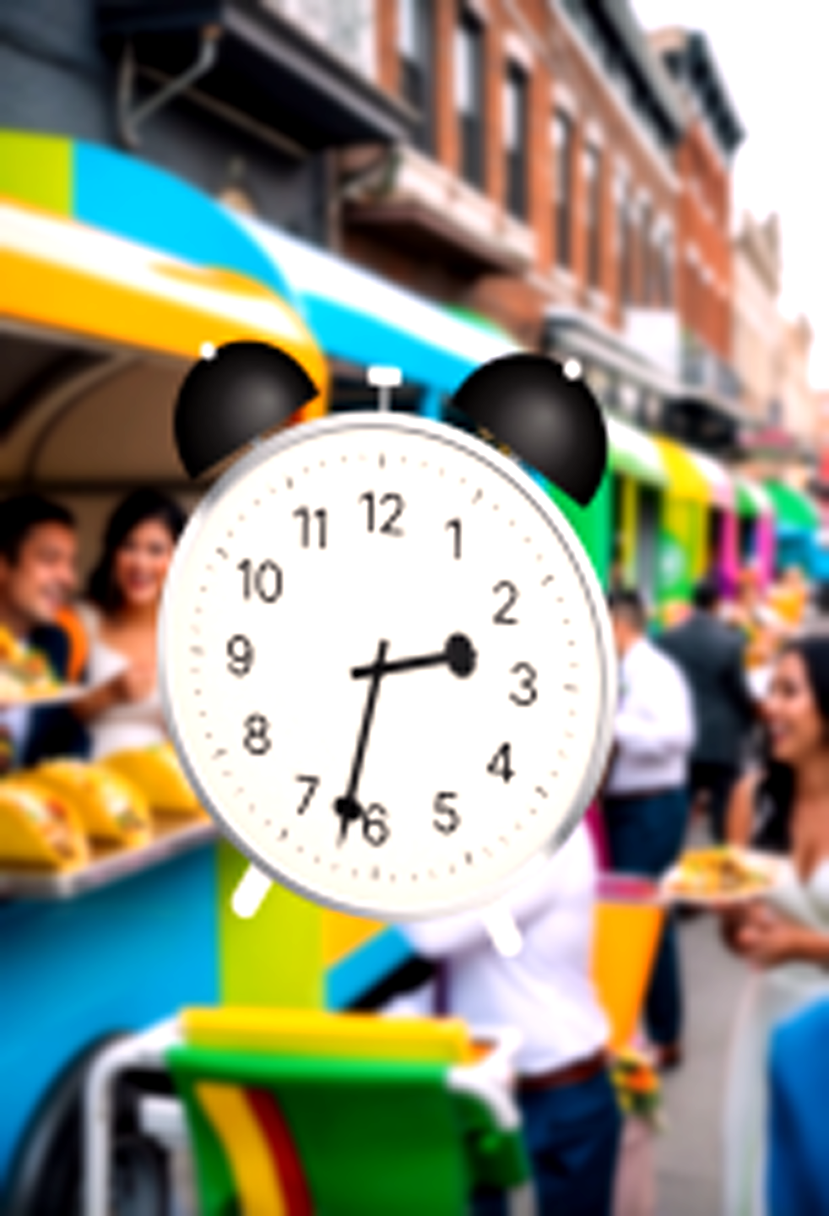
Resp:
2:32
